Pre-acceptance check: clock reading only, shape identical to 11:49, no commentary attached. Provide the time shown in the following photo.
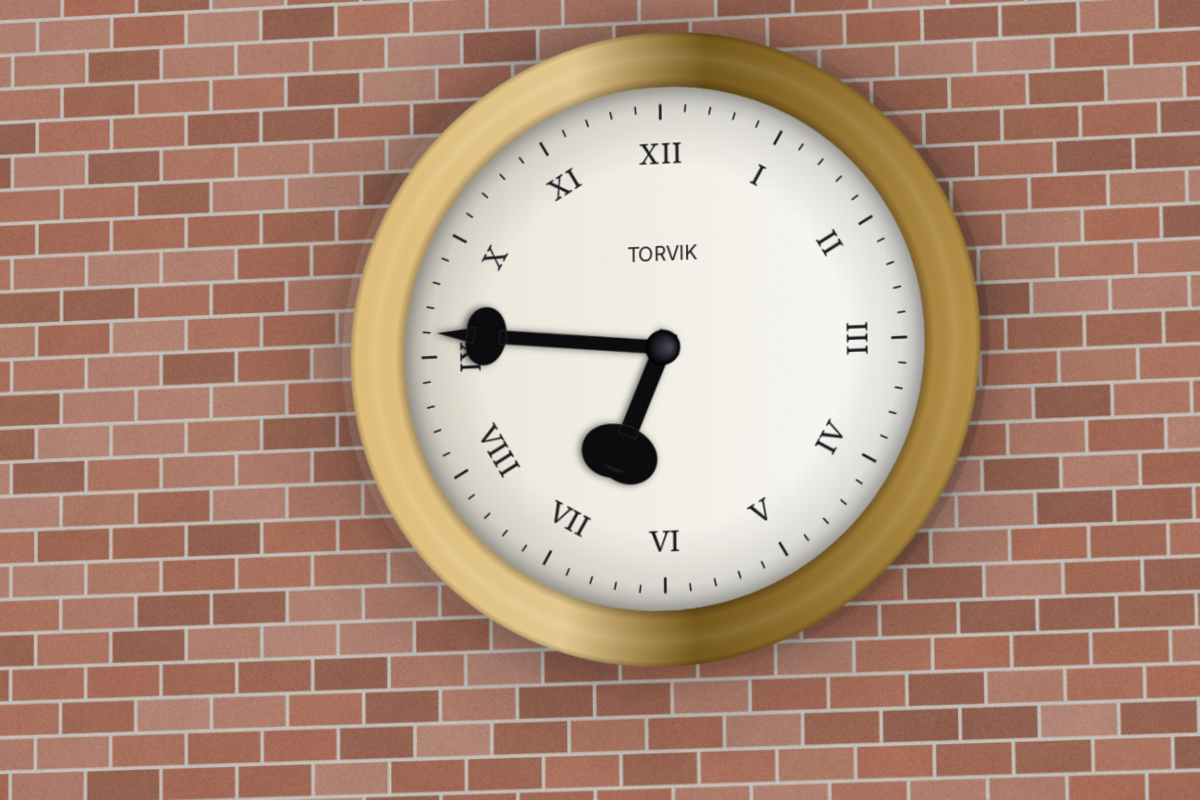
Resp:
6:46
